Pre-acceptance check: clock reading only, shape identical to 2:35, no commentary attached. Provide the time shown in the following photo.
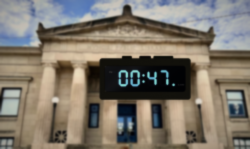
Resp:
0:47
